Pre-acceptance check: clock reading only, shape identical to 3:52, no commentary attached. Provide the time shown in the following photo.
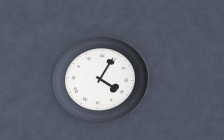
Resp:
4:04
